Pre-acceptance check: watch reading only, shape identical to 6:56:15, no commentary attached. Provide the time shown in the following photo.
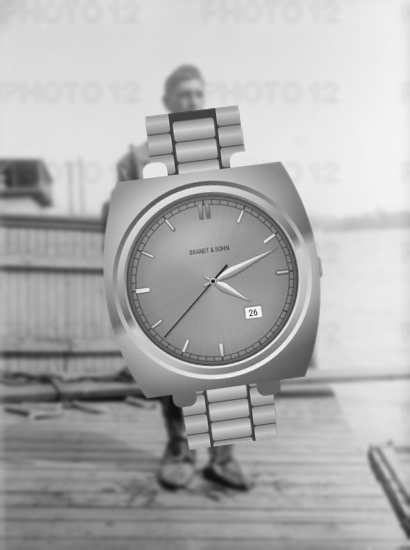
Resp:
4:11:38
